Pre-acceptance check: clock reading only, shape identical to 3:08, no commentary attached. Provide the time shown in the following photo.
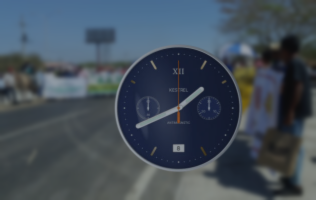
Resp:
1:41
